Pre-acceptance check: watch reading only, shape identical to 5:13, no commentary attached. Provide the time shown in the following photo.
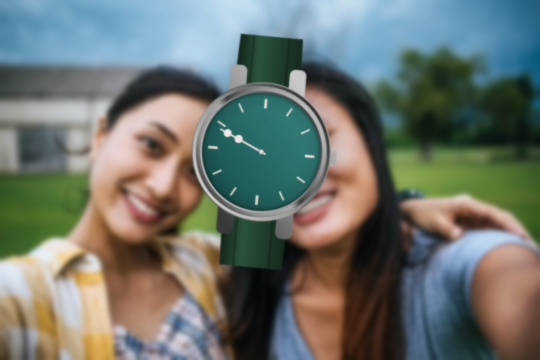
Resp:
9:49
